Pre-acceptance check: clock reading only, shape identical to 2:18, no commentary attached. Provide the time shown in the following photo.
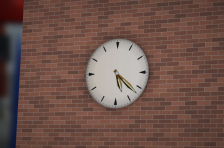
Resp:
5:22
